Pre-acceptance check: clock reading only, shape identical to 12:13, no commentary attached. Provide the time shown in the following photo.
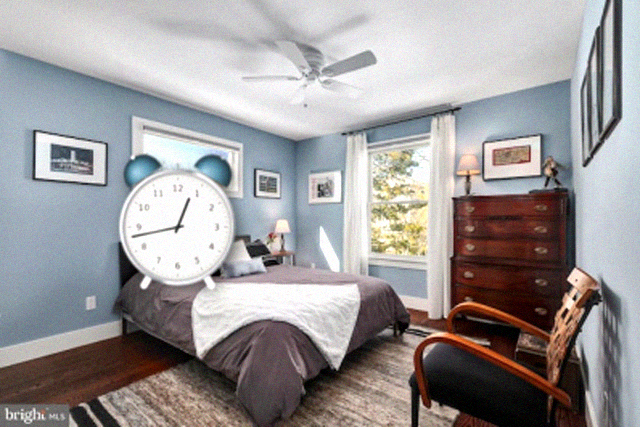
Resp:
12:43
